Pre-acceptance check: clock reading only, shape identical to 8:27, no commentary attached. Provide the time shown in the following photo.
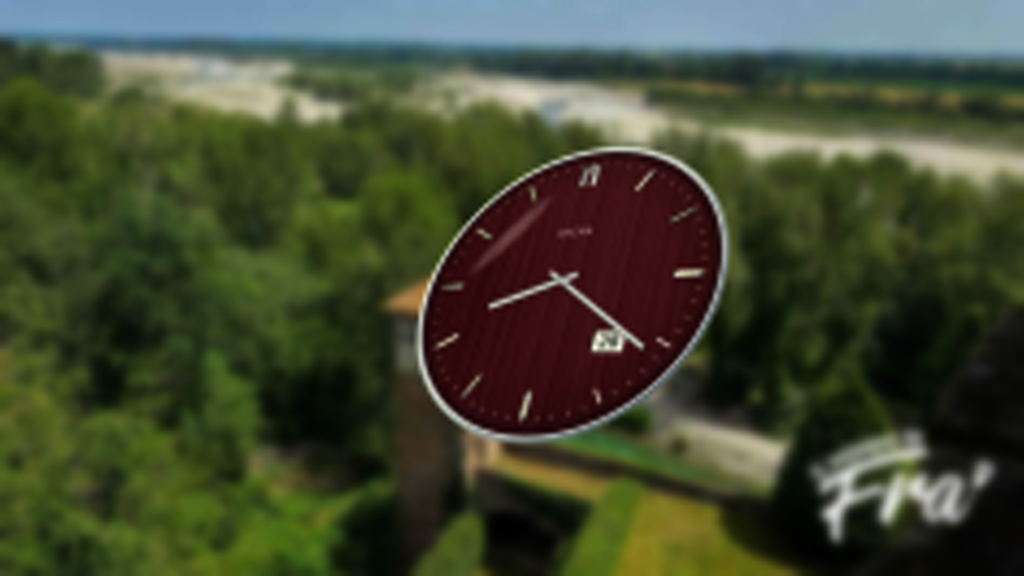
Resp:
8:21
